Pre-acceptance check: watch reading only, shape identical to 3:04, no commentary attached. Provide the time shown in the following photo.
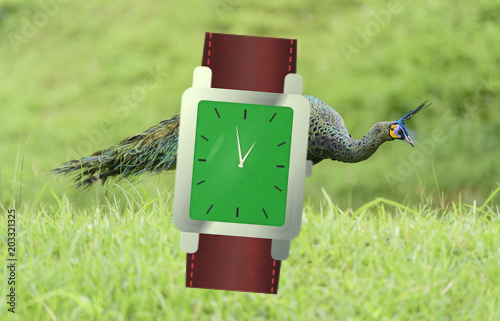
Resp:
12:58
